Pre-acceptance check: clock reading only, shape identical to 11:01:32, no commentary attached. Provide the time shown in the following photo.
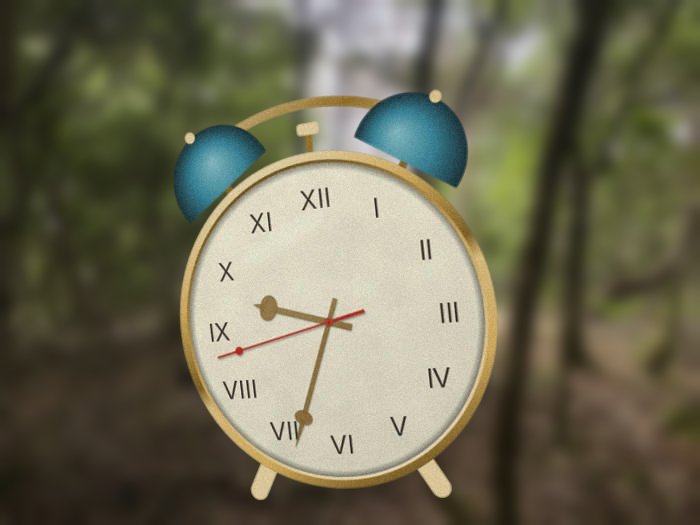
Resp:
9:33:43
